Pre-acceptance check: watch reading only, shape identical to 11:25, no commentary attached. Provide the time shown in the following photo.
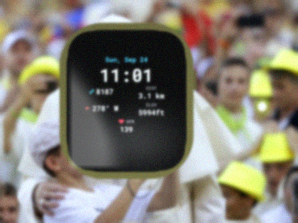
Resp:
11:01
